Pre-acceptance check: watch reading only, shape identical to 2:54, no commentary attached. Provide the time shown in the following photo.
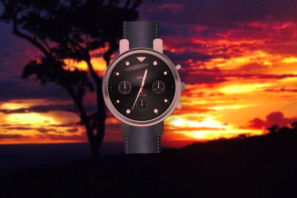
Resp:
12:34
